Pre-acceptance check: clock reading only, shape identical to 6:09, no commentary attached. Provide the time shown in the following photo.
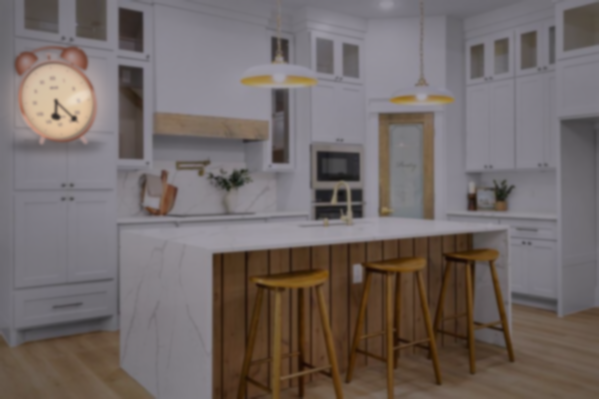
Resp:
6:23
